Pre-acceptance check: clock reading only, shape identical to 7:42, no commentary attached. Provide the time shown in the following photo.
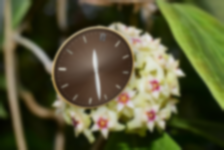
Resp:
11:27
